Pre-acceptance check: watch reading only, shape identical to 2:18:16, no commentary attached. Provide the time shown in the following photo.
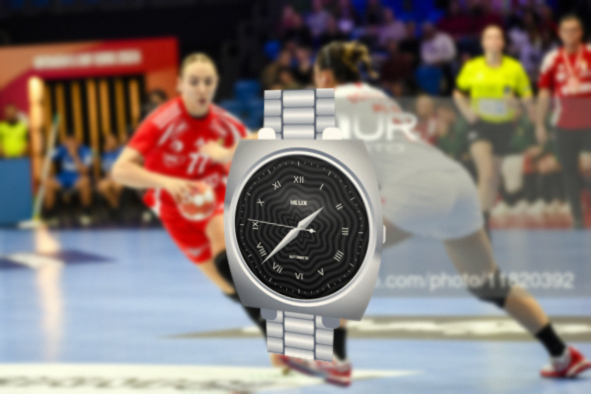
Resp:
1:37:46
